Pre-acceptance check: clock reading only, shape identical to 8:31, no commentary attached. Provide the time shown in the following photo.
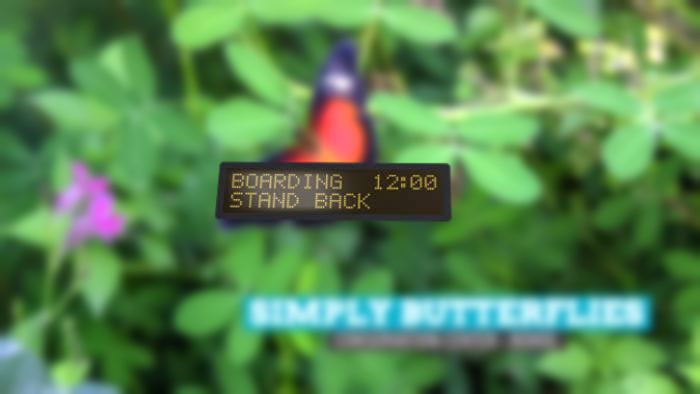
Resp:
12:00
